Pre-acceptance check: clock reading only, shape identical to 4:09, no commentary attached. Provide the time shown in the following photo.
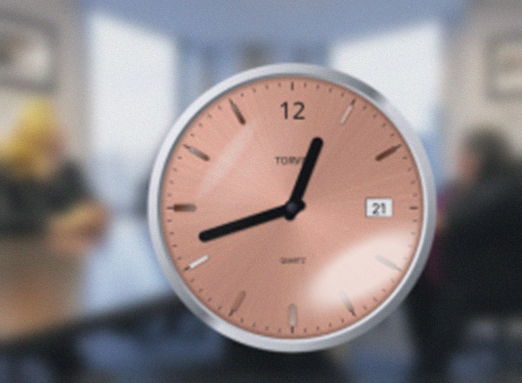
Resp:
12:42
